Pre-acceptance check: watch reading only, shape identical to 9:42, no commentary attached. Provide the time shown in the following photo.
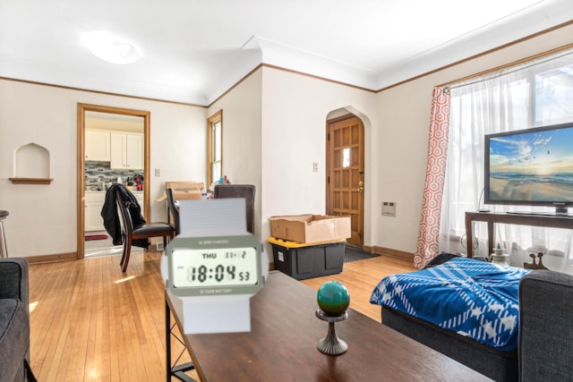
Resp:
18:04
